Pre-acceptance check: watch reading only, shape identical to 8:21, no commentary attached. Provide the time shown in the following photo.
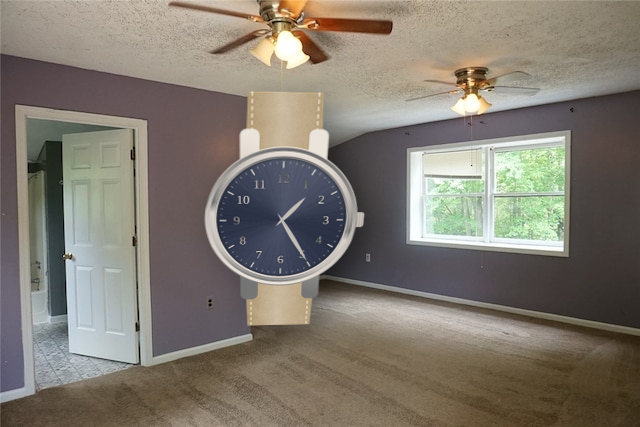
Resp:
1:25
